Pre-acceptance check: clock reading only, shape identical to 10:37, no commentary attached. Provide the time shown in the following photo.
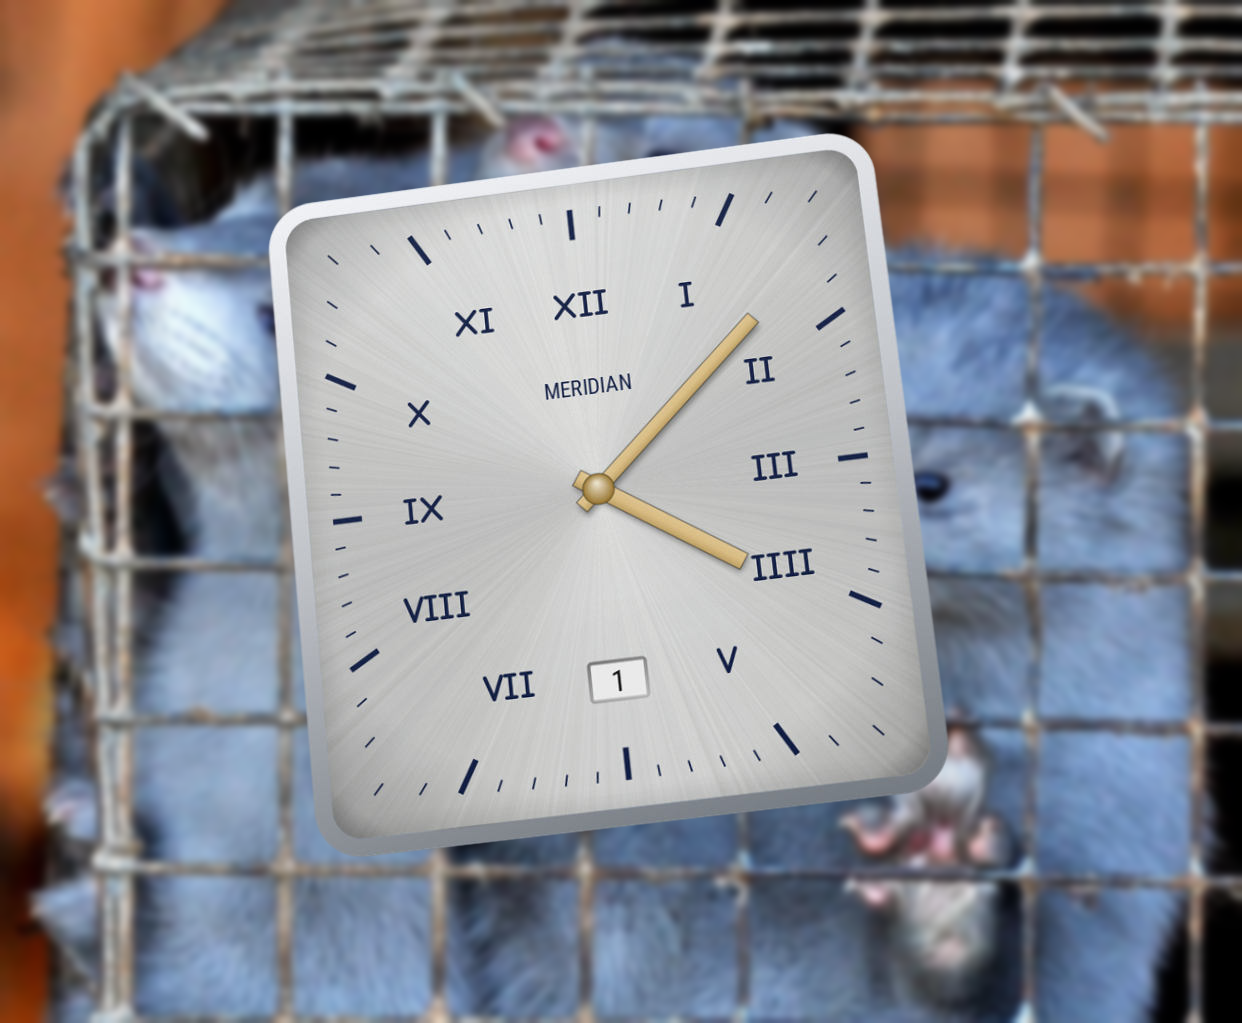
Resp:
4:08
